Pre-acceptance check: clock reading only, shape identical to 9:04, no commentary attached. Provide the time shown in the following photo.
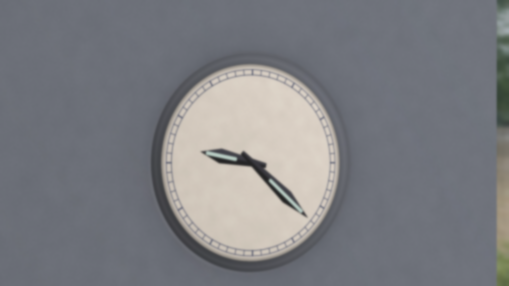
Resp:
9:22
